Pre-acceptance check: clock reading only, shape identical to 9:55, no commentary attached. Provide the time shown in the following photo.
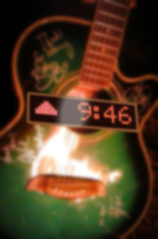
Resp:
9:46
